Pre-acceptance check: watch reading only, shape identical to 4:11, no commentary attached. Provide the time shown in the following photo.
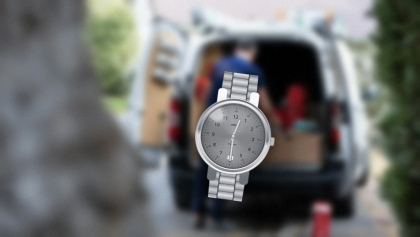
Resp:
12:30
